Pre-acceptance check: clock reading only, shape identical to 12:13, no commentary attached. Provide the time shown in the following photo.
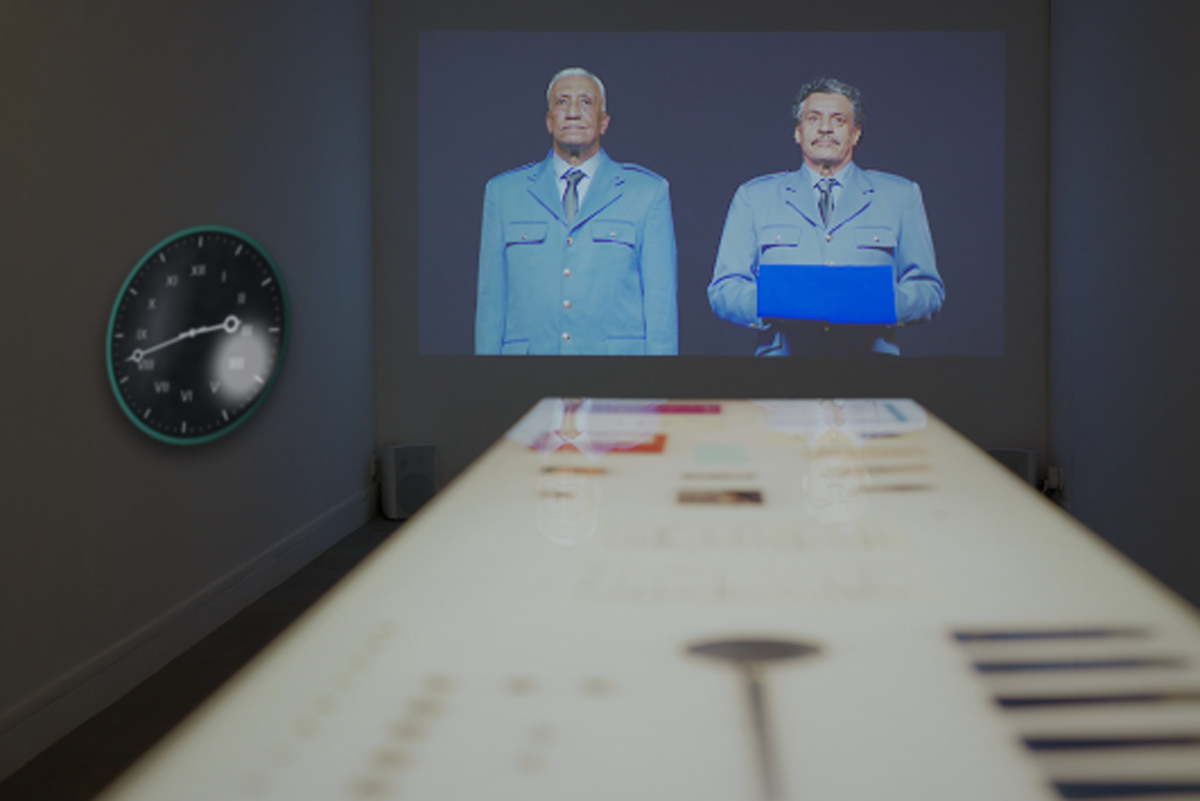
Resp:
2:42
